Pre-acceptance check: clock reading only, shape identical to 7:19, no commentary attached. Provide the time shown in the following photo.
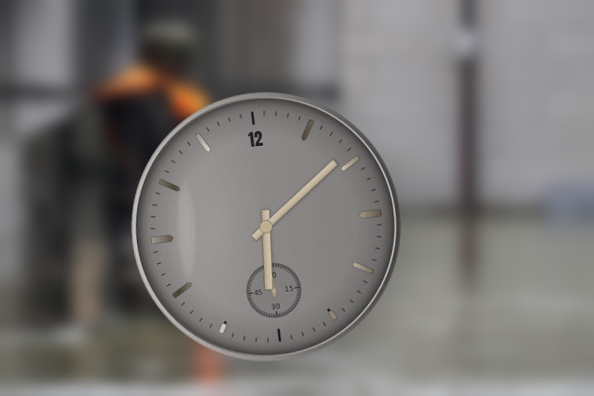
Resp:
6:09
